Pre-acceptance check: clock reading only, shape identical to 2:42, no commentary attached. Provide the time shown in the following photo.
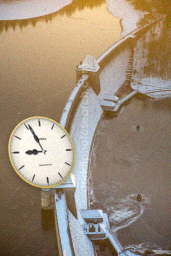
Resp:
8:56
